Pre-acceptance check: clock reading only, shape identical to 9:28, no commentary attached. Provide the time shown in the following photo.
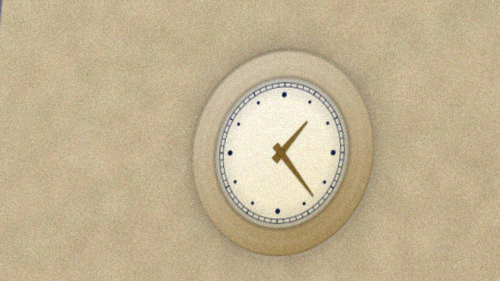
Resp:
1:23
